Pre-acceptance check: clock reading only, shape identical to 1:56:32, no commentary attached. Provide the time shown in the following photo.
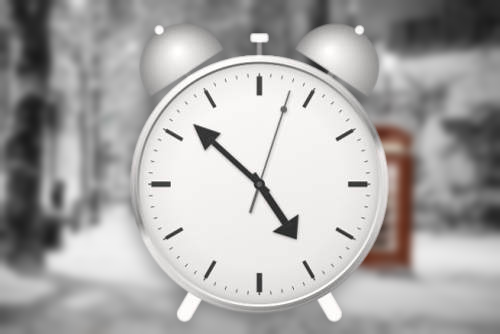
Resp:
4:52:03
